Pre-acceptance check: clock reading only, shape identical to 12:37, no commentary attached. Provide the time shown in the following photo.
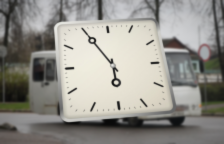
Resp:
5:55
